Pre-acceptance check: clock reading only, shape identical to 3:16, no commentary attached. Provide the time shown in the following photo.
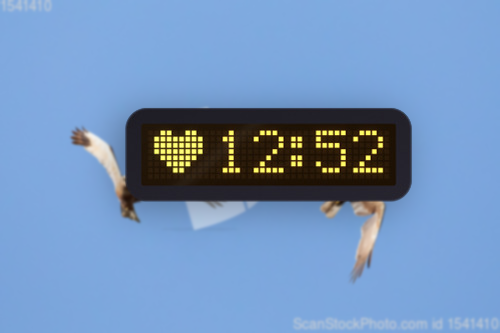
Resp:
12:52
